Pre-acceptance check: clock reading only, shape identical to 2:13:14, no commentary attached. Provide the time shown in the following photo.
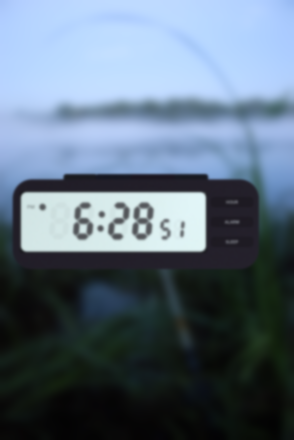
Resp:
6:28:51
